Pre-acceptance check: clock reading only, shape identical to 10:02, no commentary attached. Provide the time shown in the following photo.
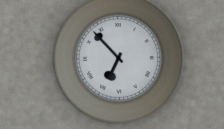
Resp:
6:53
